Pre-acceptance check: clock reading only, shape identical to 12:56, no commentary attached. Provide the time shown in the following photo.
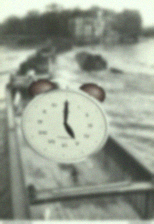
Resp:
5:00
